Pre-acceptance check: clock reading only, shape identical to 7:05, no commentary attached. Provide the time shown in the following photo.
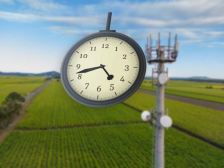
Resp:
4:42
